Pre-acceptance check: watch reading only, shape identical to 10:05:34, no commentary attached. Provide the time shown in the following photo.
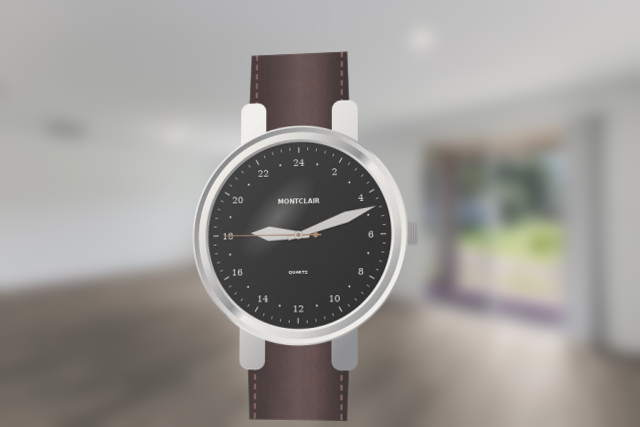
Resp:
18:11:45
